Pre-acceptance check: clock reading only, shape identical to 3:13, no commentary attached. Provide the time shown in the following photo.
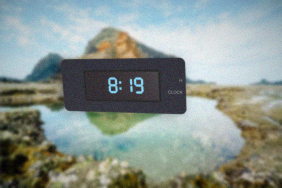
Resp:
8:19
